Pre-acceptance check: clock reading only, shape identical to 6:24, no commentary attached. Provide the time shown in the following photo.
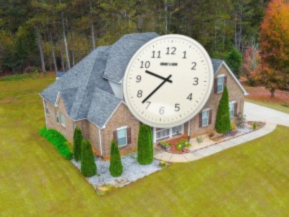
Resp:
9:37
